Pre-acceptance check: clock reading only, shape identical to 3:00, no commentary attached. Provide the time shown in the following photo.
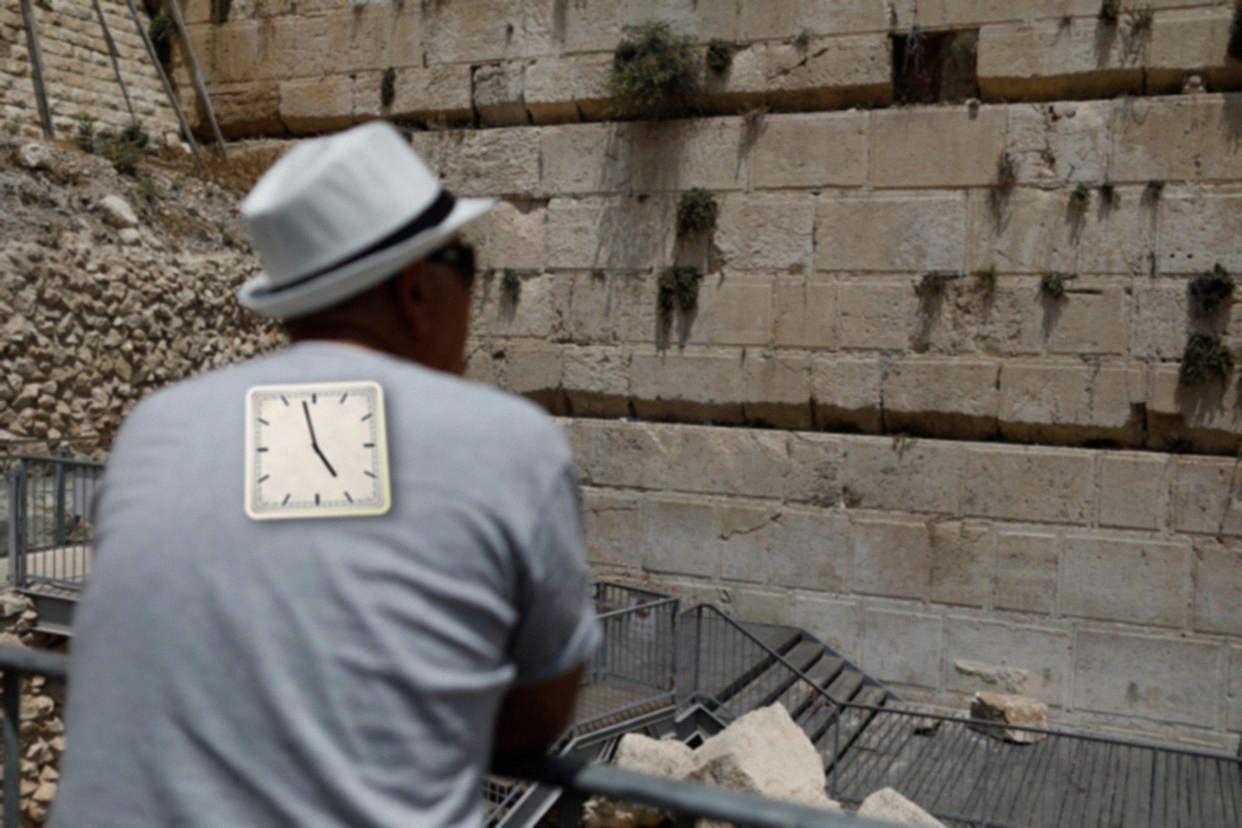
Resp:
4:58
